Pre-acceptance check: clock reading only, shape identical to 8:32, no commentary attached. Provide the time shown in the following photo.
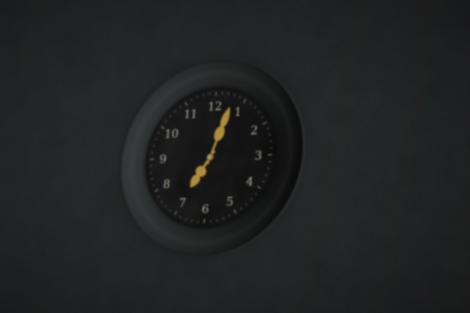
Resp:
7:03
